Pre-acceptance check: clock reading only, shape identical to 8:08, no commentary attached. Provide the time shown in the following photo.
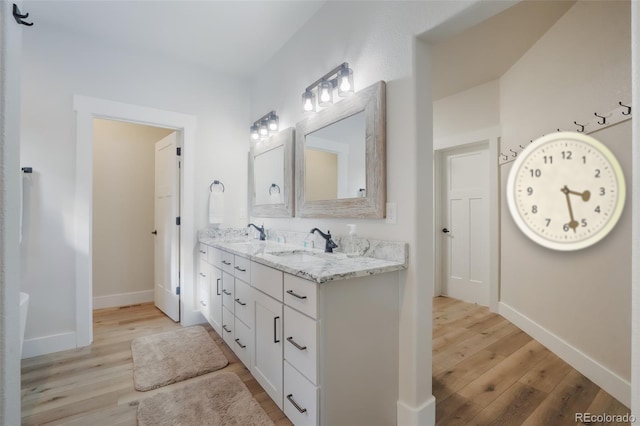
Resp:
3:28
